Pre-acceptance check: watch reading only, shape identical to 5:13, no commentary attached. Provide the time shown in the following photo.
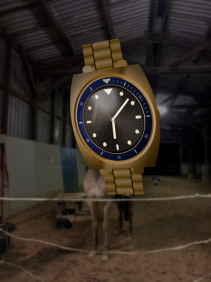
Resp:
6:08
